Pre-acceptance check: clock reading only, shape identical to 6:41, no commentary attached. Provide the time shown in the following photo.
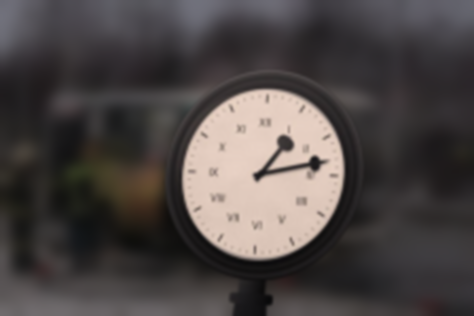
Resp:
1:13
